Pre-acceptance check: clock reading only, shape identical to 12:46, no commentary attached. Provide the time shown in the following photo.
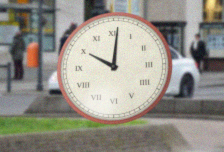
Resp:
10:01
